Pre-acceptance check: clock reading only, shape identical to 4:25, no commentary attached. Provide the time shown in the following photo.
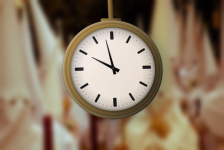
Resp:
9:58
